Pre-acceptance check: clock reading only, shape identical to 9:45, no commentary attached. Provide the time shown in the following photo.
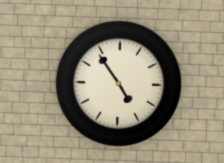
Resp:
4:54
